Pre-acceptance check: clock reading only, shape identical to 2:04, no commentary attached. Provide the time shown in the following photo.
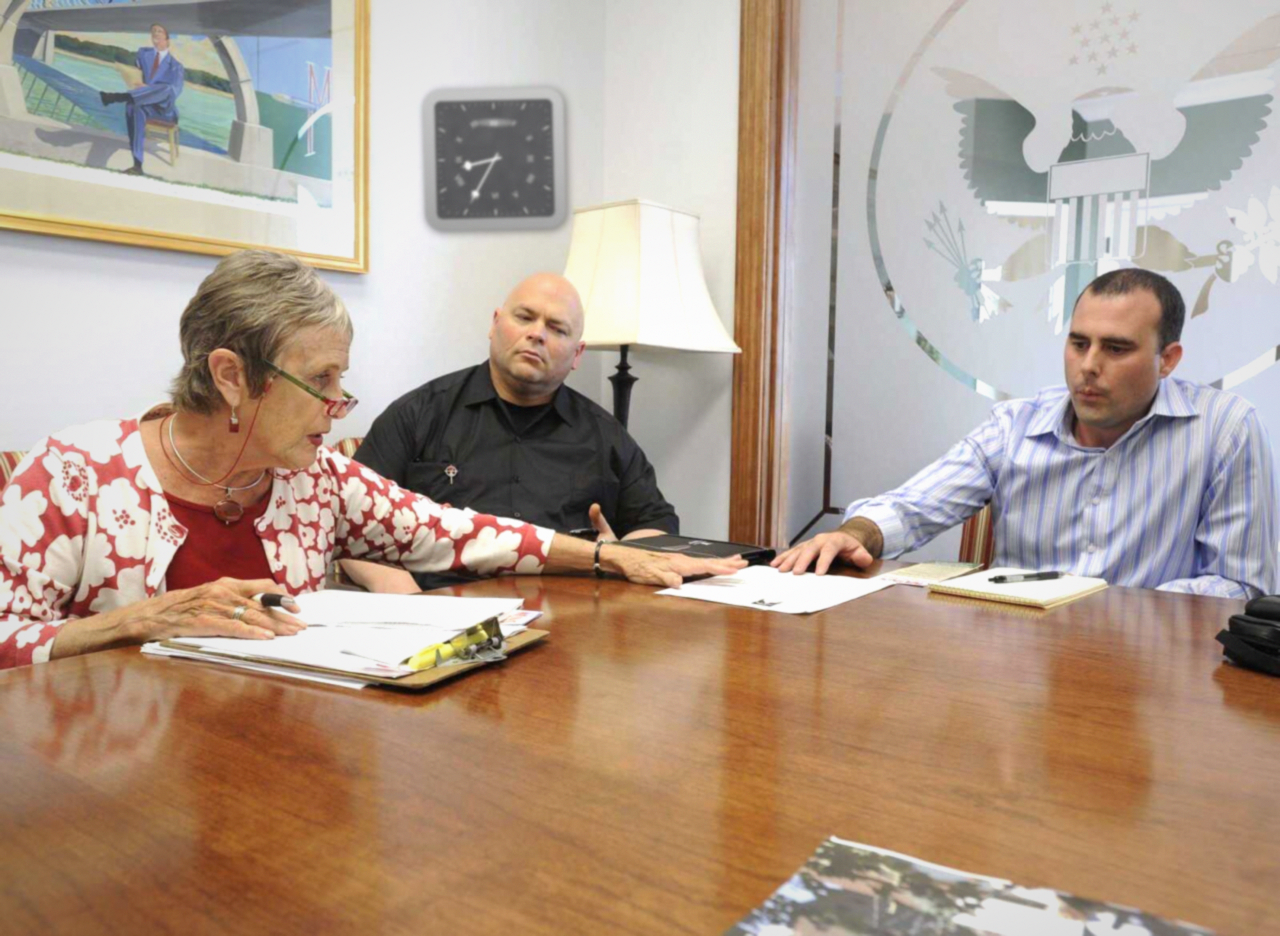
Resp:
8:35
